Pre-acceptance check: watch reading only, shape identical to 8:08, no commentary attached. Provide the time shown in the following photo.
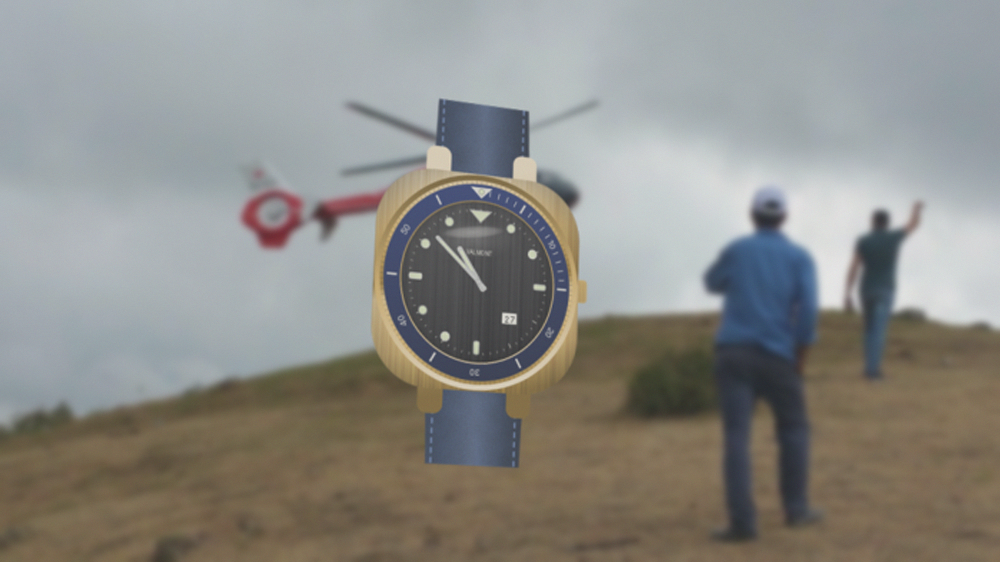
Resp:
10:52
